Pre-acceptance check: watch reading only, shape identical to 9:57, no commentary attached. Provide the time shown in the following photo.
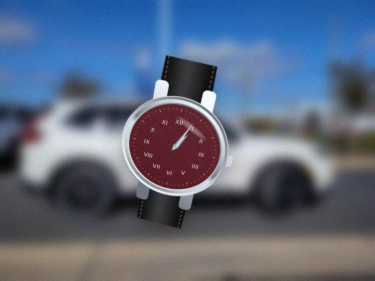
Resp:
1:04
